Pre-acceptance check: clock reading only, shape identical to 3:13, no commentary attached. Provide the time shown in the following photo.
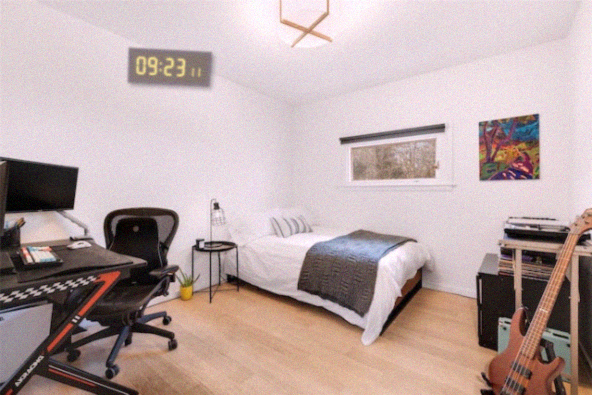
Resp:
9:23
